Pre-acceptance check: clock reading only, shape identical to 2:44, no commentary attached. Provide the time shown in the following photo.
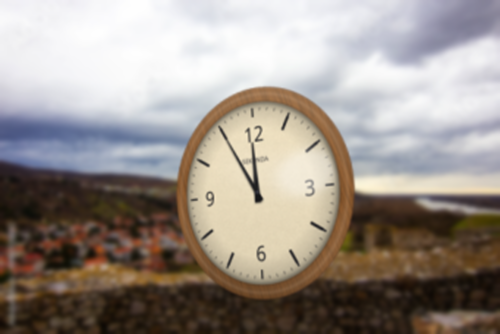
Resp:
11:55
